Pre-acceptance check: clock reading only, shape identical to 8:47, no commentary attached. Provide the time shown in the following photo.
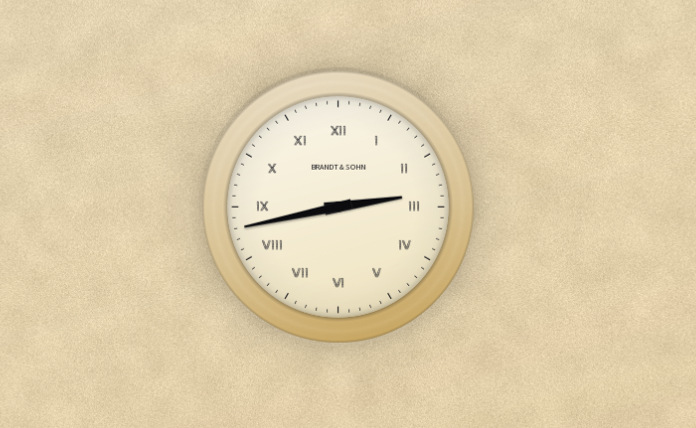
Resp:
2:43
